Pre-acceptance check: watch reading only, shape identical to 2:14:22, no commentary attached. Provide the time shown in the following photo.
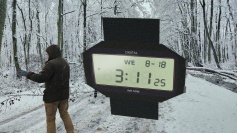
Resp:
3:11:25
